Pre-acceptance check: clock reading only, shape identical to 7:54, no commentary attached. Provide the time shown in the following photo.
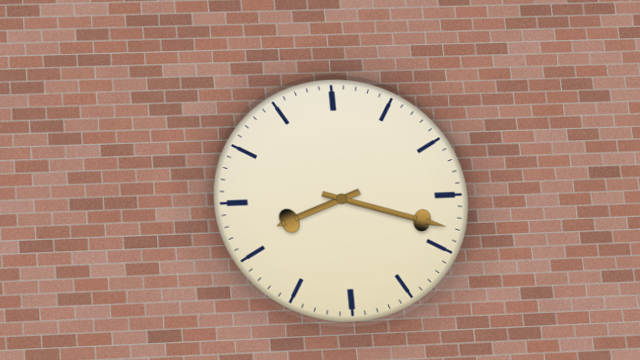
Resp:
8:18
